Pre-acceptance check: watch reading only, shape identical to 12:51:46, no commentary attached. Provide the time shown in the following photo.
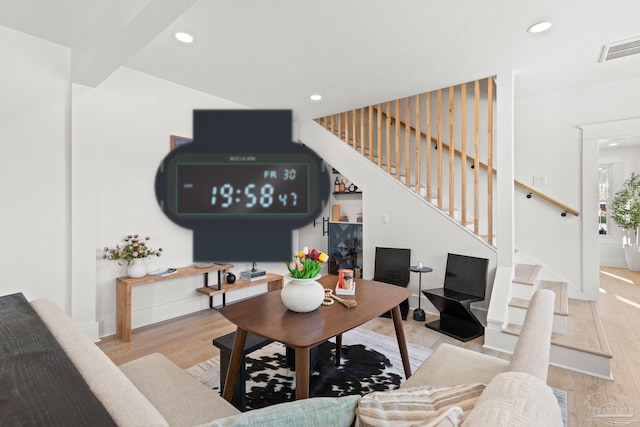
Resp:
19:58:47
